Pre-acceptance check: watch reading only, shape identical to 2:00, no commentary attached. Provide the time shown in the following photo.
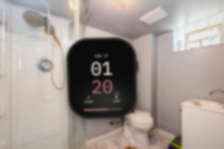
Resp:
1:20
